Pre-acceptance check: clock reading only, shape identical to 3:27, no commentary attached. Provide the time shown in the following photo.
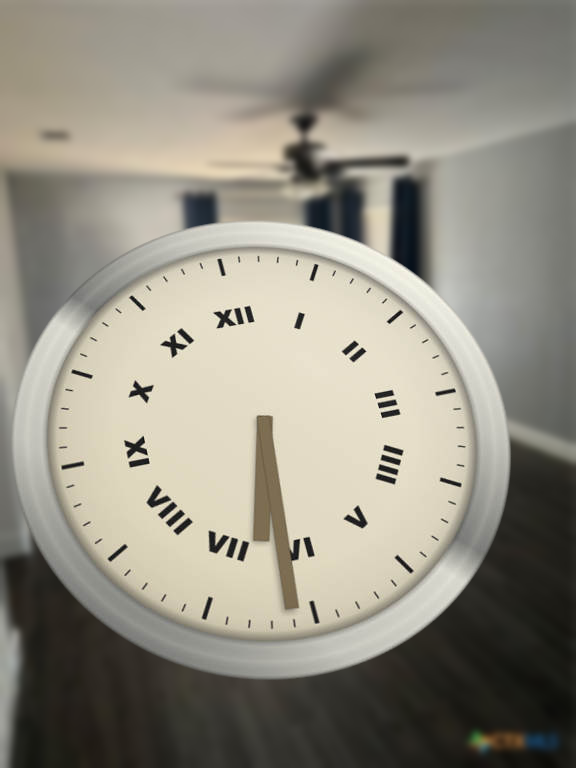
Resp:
6:31
